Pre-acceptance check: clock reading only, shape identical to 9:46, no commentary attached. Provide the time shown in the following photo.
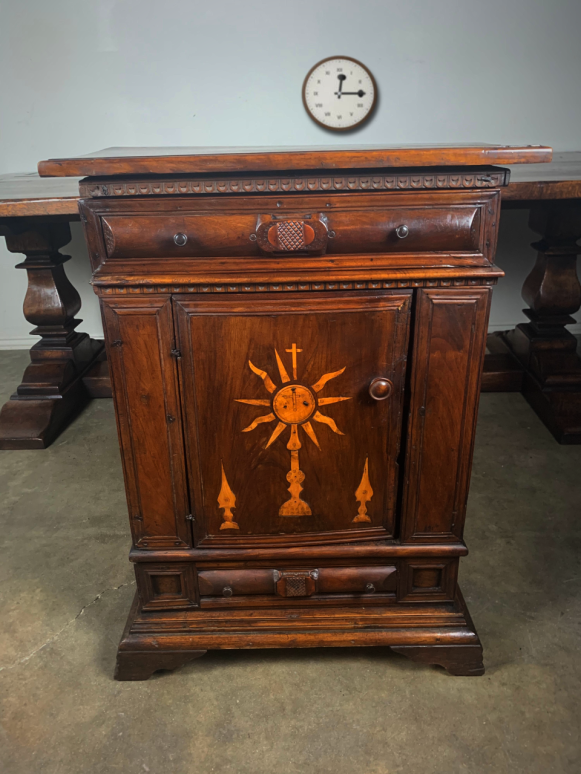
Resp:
12:15
